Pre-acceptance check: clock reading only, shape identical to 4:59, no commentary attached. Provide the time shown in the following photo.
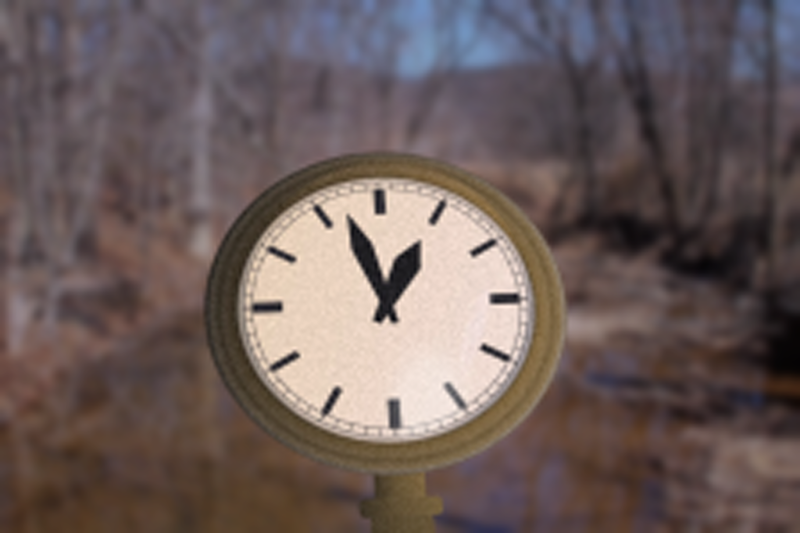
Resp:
12:57
